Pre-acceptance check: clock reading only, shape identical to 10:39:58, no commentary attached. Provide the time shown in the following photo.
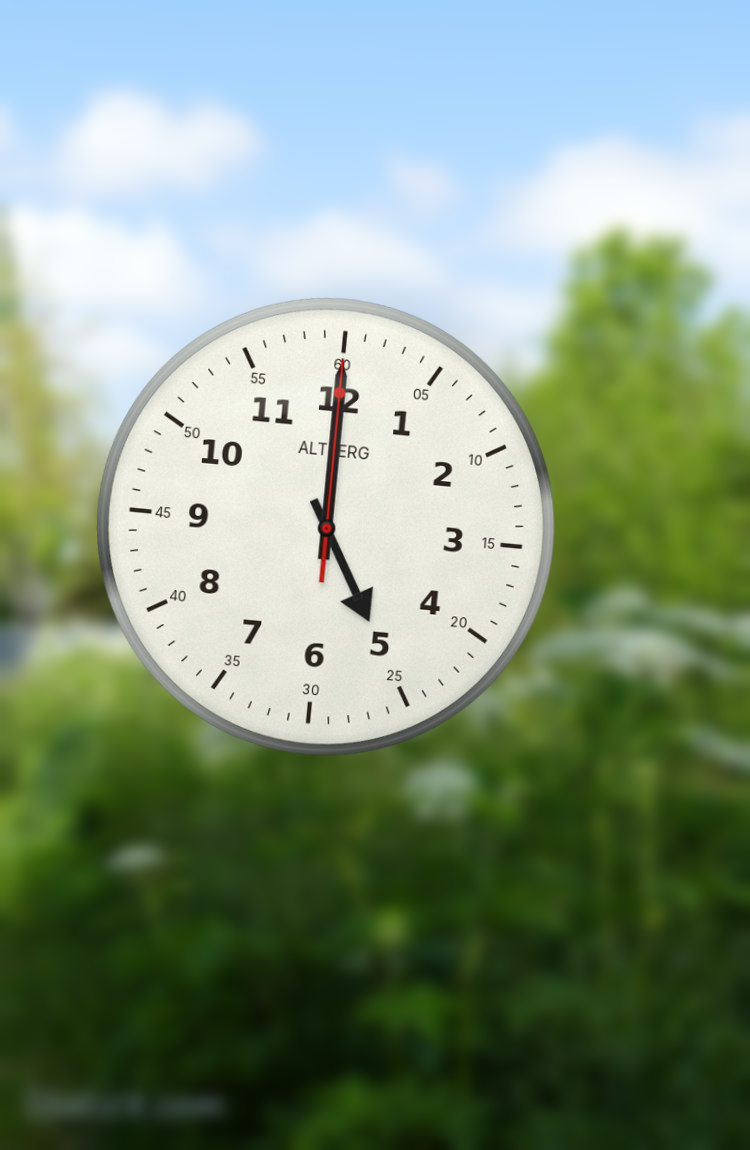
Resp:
5:00:00
